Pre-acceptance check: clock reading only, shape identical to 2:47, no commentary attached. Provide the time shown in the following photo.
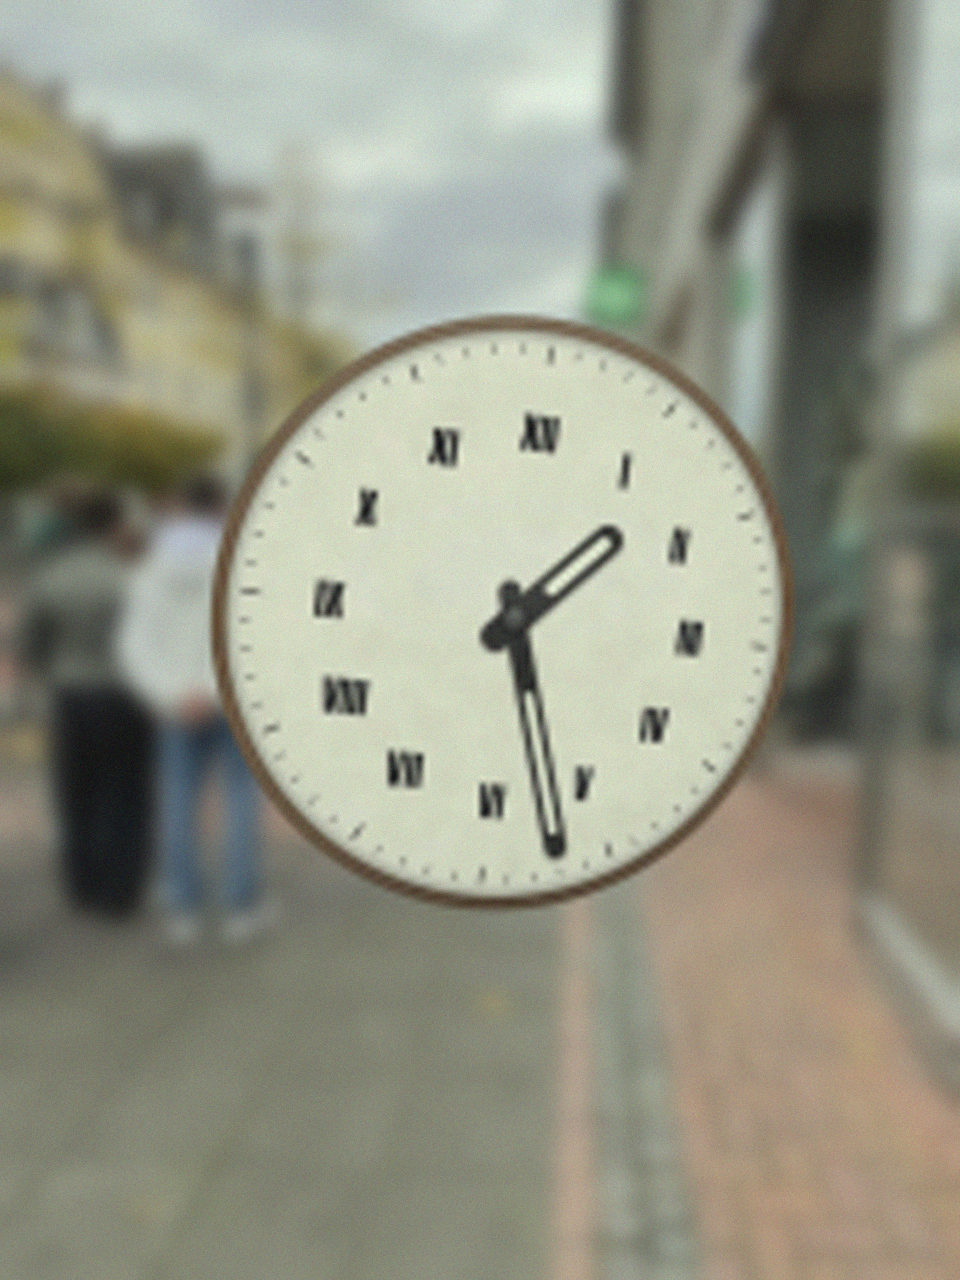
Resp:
1:27
